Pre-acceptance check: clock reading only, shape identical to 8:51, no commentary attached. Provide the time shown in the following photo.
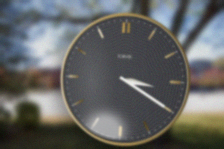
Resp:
3:20
